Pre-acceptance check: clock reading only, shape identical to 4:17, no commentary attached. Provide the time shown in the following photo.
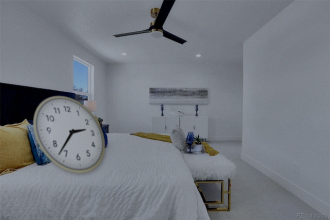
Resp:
2:37
